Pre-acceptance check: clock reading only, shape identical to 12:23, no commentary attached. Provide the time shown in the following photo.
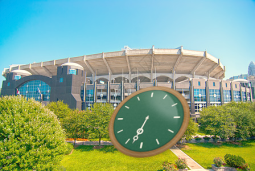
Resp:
6:33
